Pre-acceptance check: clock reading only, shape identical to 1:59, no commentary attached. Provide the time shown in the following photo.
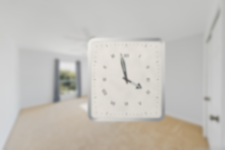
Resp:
3:58
